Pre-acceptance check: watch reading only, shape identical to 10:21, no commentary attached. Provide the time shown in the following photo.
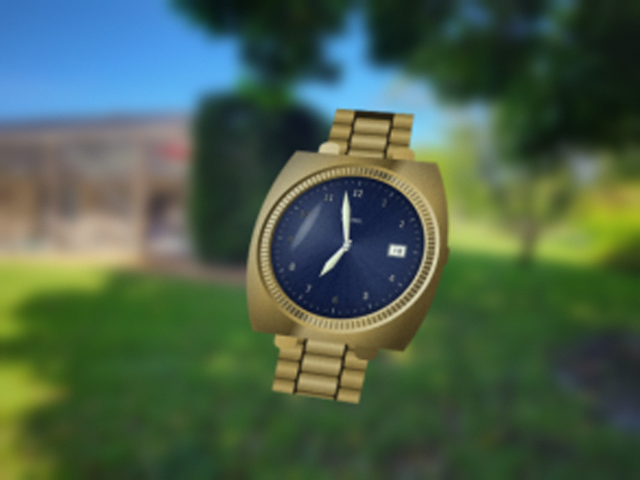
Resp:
6:58
